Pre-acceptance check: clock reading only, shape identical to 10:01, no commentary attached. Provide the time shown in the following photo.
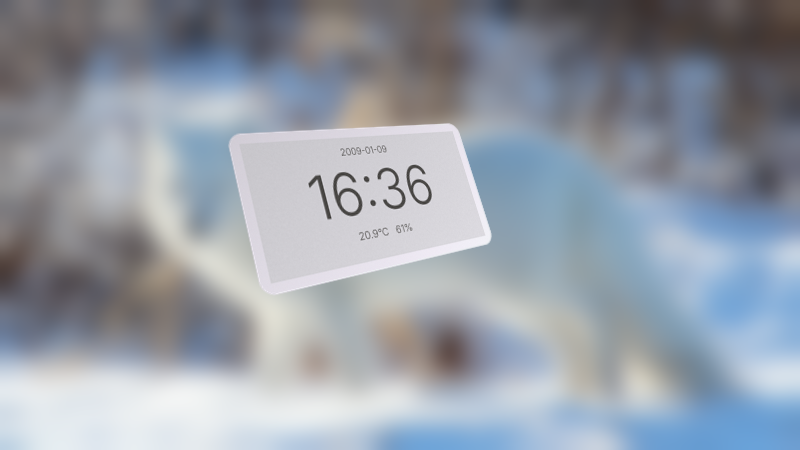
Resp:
16:36
